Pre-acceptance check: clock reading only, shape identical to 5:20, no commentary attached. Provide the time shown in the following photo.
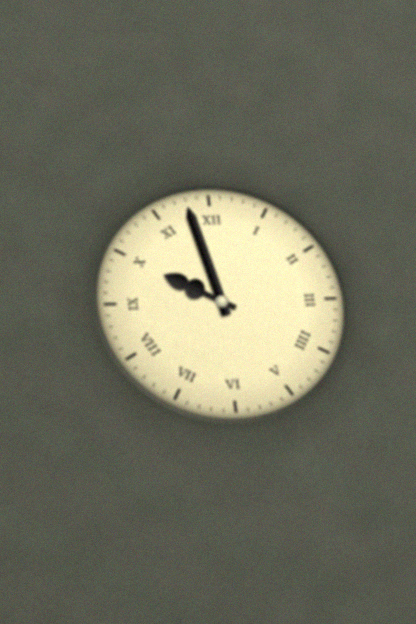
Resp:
9:58
